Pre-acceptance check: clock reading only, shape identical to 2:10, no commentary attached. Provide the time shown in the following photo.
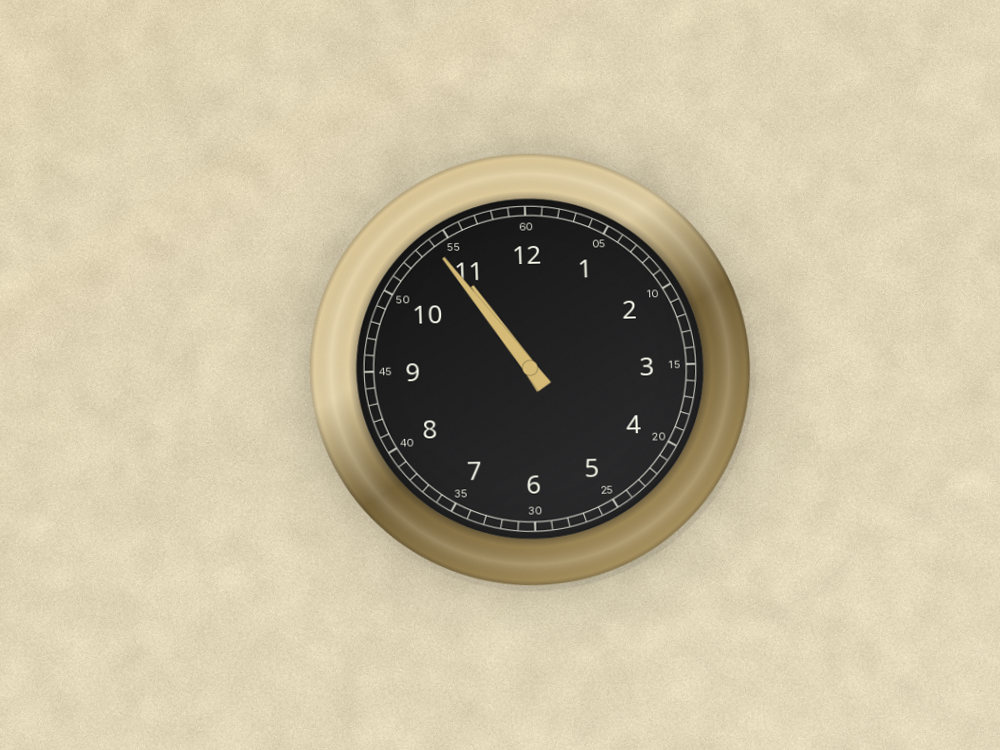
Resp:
10:54
